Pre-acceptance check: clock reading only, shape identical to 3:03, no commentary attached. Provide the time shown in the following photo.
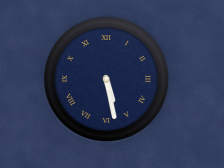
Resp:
5:28
